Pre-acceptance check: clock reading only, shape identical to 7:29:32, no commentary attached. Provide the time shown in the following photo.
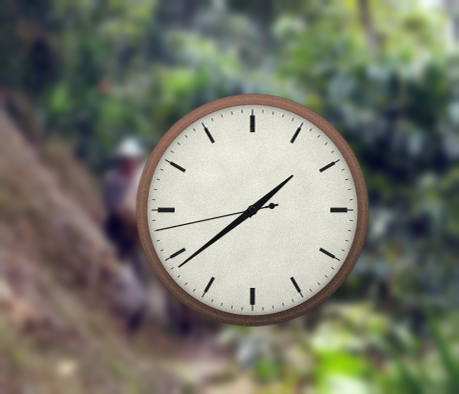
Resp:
1:38:43
